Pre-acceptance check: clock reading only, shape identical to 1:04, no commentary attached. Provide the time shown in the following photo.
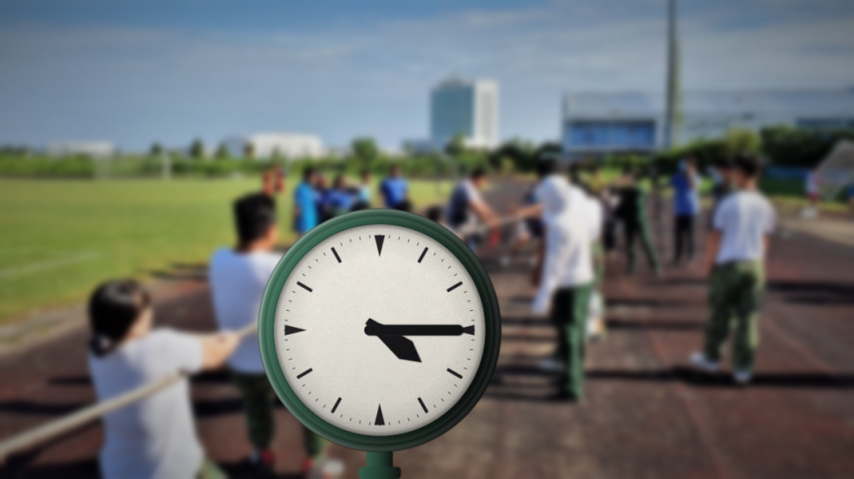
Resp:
4:15
